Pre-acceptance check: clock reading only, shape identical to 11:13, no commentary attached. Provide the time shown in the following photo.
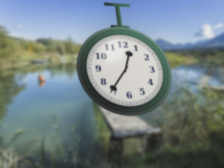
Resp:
12:36
